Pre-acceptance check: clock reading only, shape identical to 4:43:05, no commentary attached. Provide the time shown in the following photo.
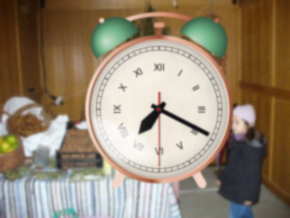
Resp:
7:19:30
